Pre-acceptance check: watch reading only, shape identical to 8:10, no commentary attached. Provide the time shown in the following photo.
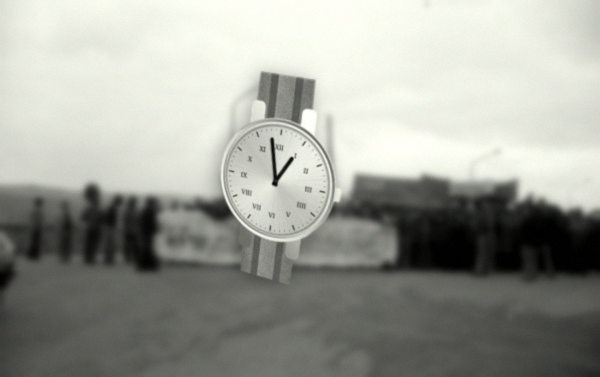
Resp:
12:58
